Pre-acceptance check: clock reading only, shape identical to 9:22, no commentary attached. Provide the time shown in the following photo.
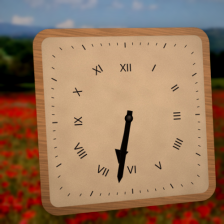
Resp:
6:32
